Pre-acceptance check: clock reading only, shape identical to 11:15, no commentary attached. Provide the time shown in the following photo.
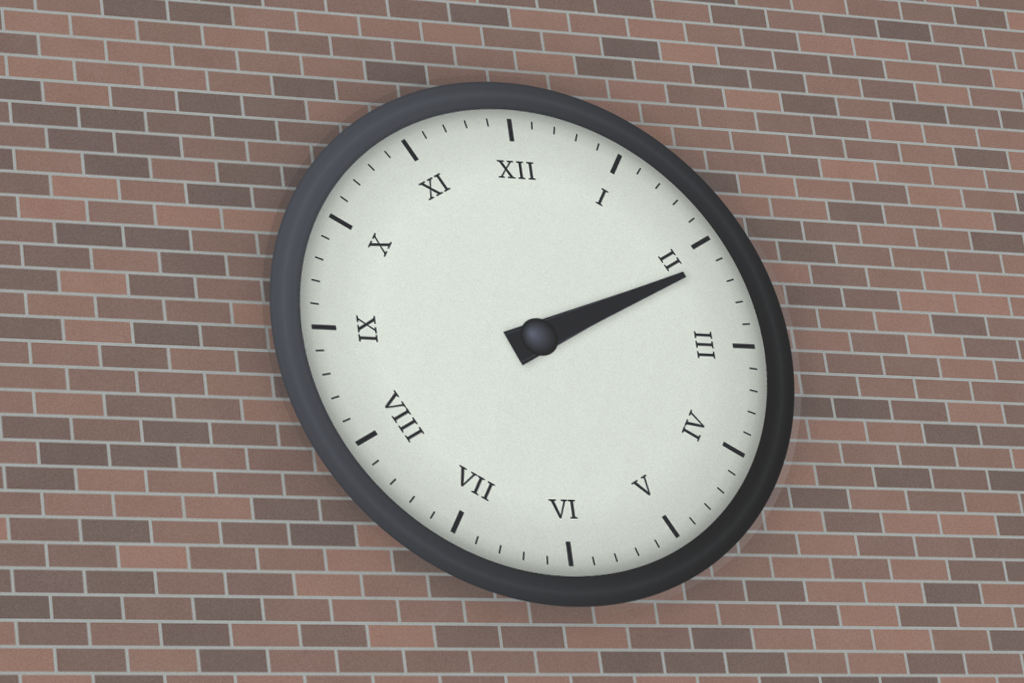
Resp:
2:11
